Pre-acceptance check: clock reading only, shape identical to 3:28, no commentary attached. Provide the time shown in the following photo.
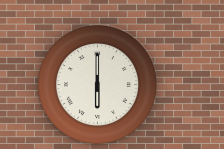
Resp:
6:00
